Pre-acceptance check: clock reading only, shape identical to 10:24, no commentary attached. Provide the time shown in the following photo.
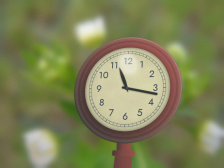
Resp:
11:17
